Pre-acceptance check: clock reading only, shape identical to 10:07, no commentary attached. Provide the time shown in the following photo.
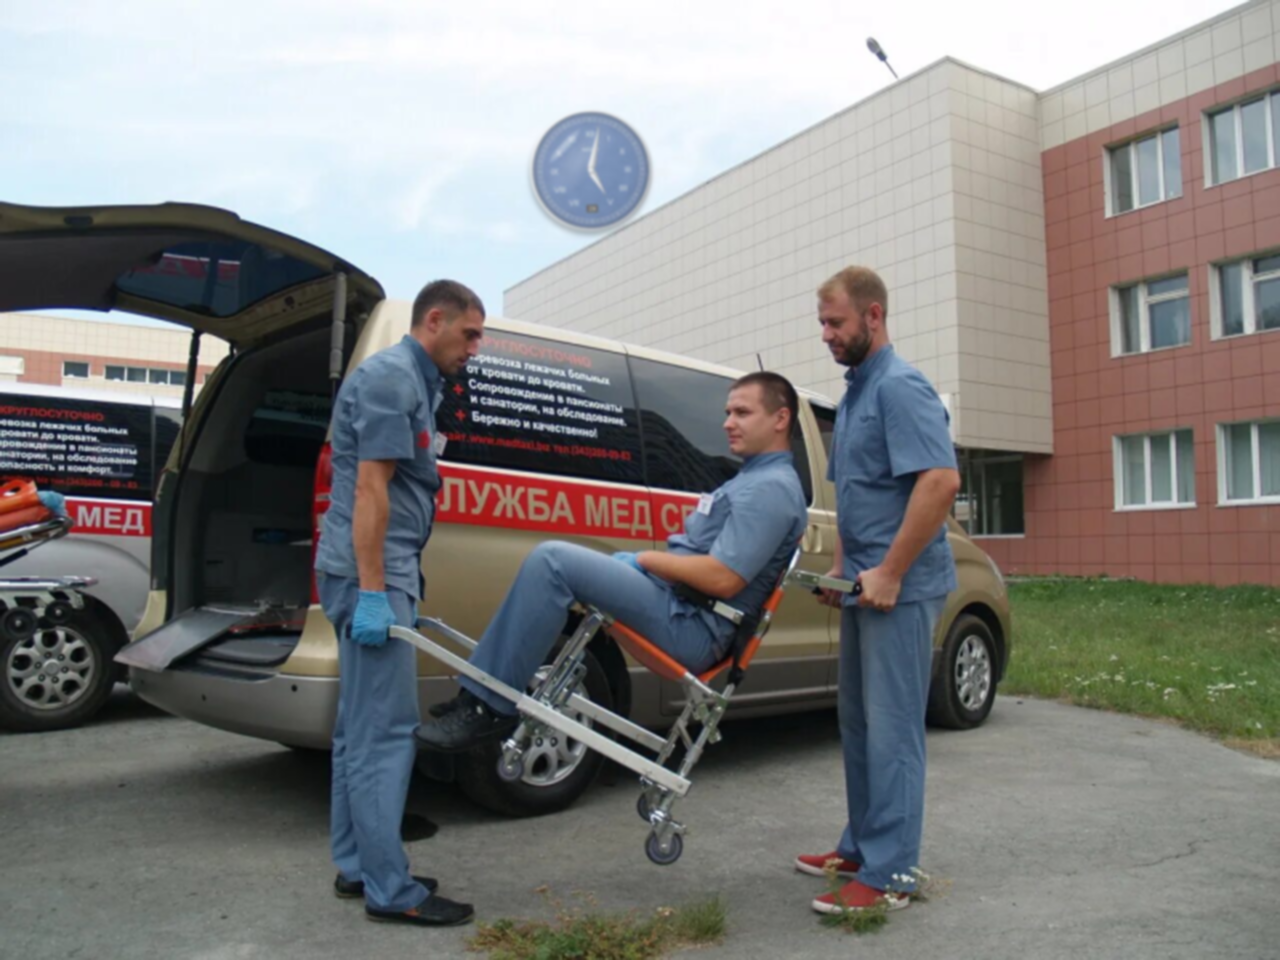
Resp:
5:02
